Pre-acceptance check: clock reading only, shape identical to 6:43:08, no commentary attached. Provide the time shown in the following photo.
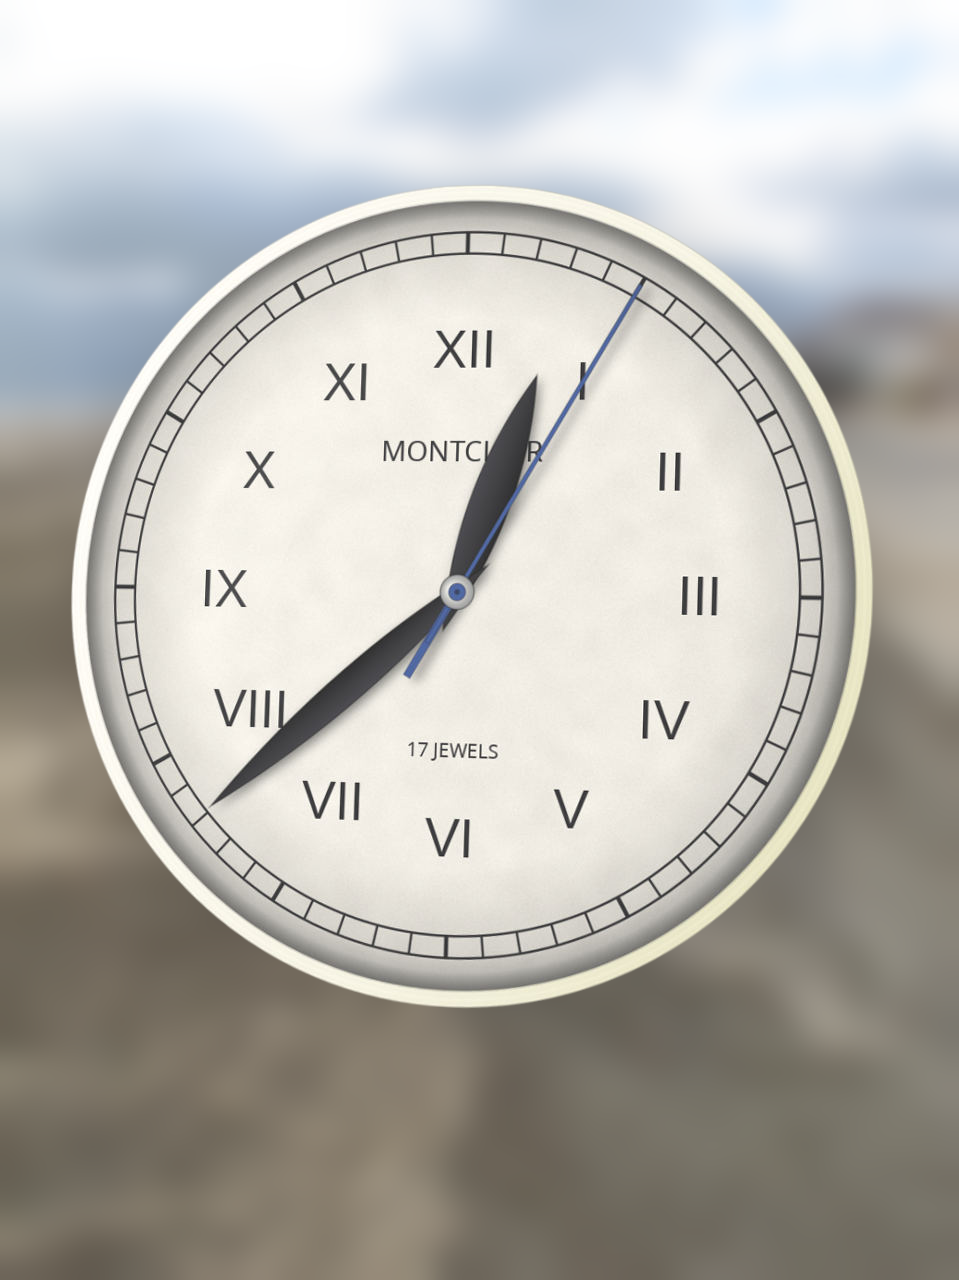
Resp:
12:38:05
